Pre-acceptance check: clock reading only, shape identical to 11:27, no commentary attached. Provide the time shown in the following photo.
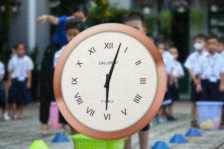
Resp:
6:03
